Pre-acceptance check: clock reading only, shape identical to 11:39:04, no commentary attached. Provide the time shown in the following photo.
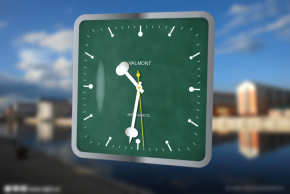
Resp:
10:31:29
